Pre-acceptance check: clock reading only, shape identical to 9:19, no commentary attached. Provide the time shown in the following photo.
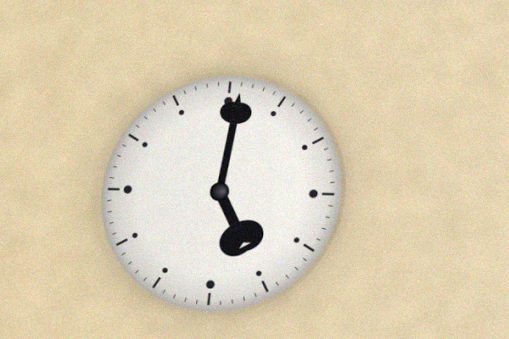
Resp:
5:01
